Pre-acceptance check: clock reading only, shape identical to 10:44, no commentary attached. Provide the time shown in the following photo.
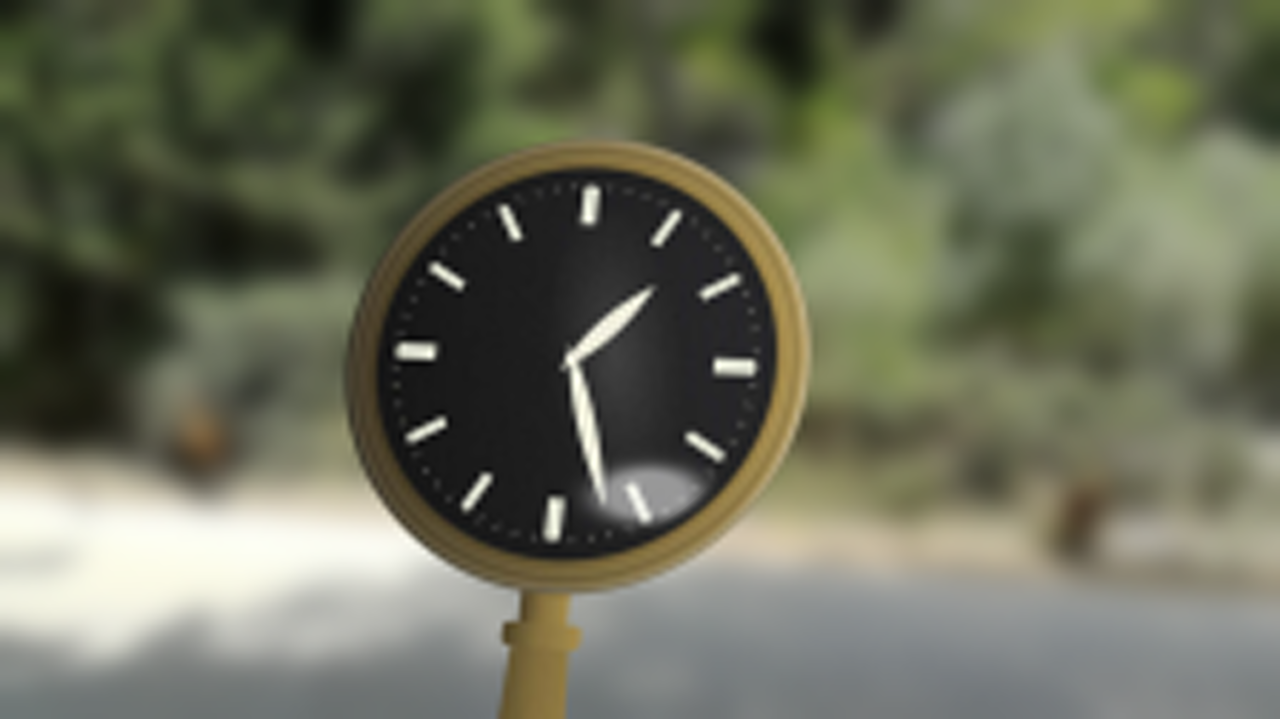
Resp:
1:27
